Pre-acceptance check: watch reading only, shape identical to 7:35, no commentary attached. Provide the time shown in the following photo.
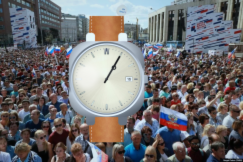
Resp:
1:05
